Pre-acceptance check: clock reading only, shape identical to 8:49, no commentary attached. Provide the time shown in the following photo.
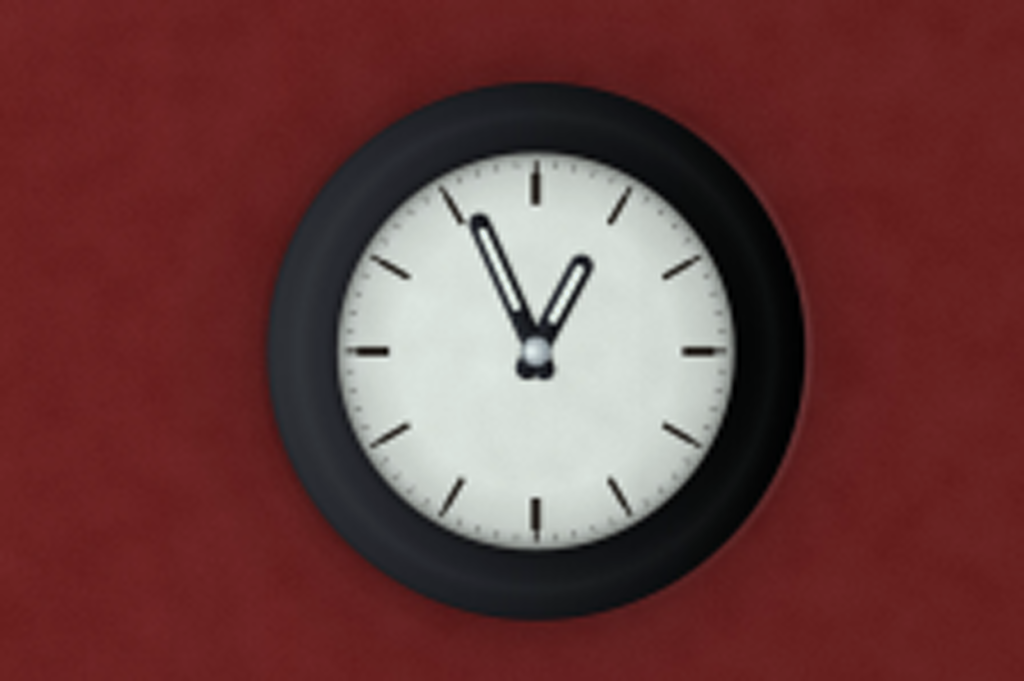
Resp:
12:56
